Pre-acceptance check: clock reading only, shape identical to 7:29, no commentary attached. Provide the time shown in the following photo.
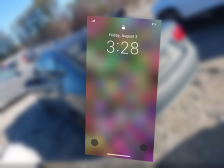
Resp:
3:28
